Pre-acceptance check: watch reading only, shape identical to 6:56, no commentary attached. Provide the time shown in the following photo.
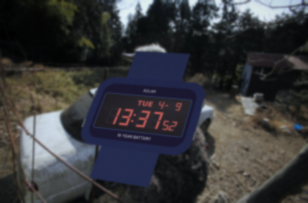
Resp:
13:37
